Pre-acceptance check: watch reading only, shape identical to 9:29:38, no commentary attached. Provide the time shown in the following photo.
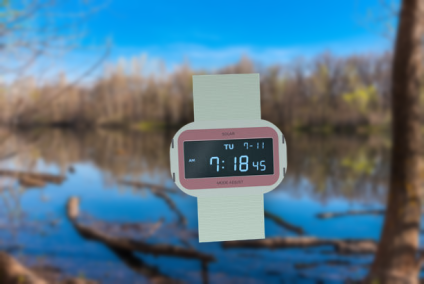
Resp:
7:18:45
